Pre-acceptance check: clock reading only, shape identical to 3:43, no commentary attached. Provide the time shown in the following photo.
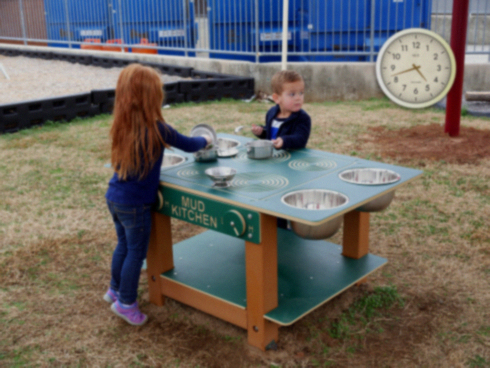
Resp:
4:42
